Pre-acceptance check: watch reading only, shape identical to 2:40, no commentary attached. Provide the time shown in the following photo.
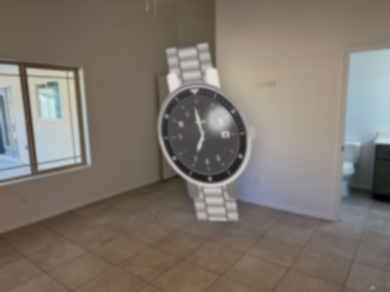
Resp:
6:59
